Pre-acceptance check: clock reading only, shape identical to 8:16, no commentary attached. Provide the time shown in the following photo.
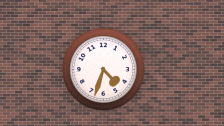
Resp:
4:33
